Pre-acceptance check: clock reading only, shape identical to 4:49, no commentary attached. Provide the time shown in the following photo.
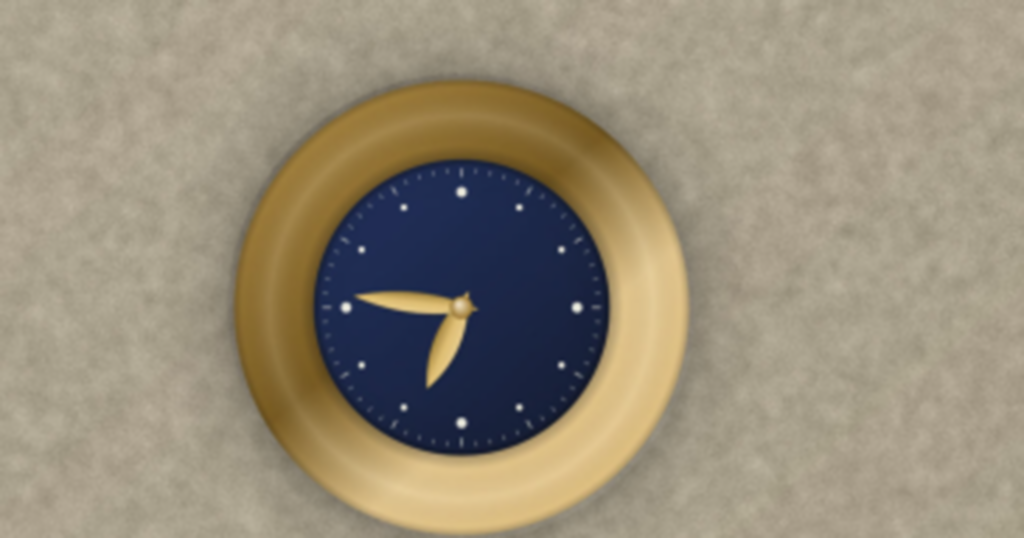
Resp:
6:46
